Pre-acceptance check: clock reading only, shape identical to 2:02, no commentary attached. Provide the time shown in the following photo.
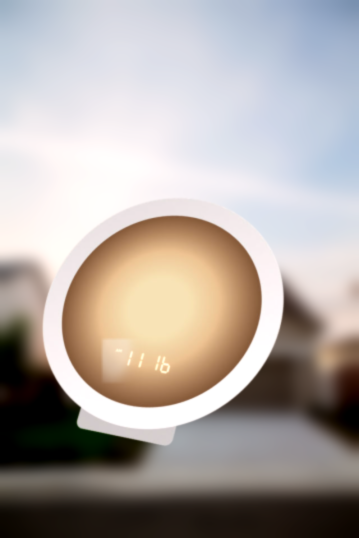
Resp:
11:16
